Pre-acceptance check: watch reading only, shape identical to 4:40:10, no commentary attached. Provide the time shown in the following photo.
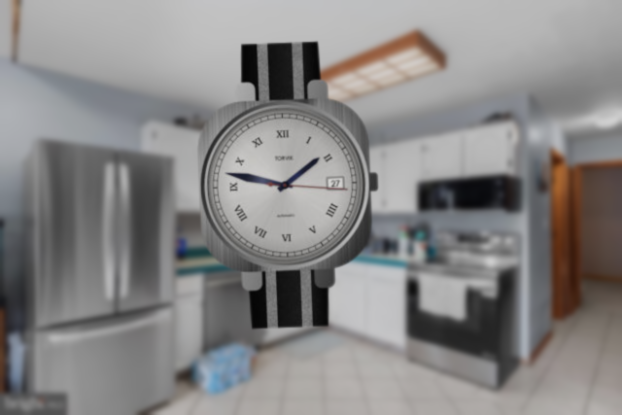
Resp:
1:47:16
